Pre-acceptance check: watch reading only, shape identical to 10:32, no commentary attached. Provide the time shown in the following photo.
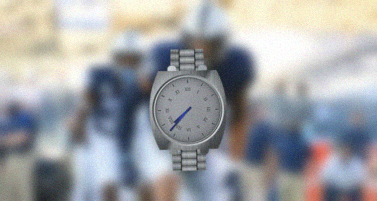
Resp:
7:37
